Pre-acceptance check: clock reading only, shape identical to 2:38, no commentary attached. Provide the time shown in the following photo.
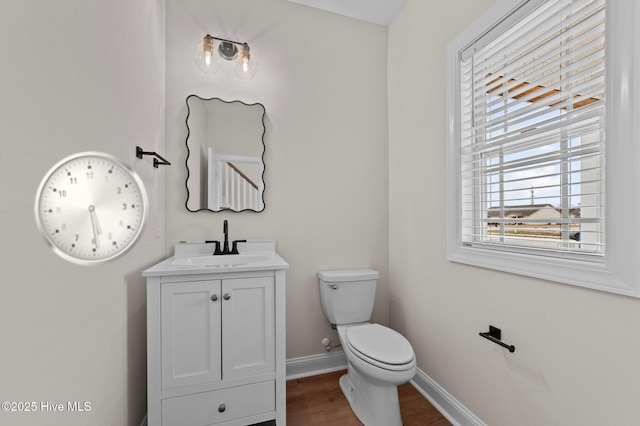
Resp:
5:29
